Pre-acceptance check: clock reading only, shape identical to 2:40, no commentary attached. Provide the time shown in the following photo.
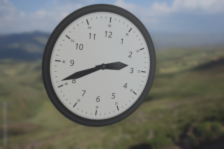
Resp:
2:41
